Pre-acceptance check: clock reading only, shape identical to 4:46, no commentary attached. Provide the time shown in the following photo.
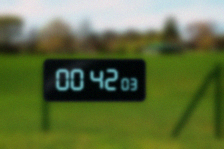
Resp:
0:42
